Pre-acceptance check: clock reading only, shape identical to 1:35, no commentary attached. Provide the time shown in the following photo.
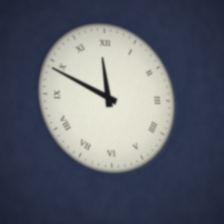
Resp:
11:49
